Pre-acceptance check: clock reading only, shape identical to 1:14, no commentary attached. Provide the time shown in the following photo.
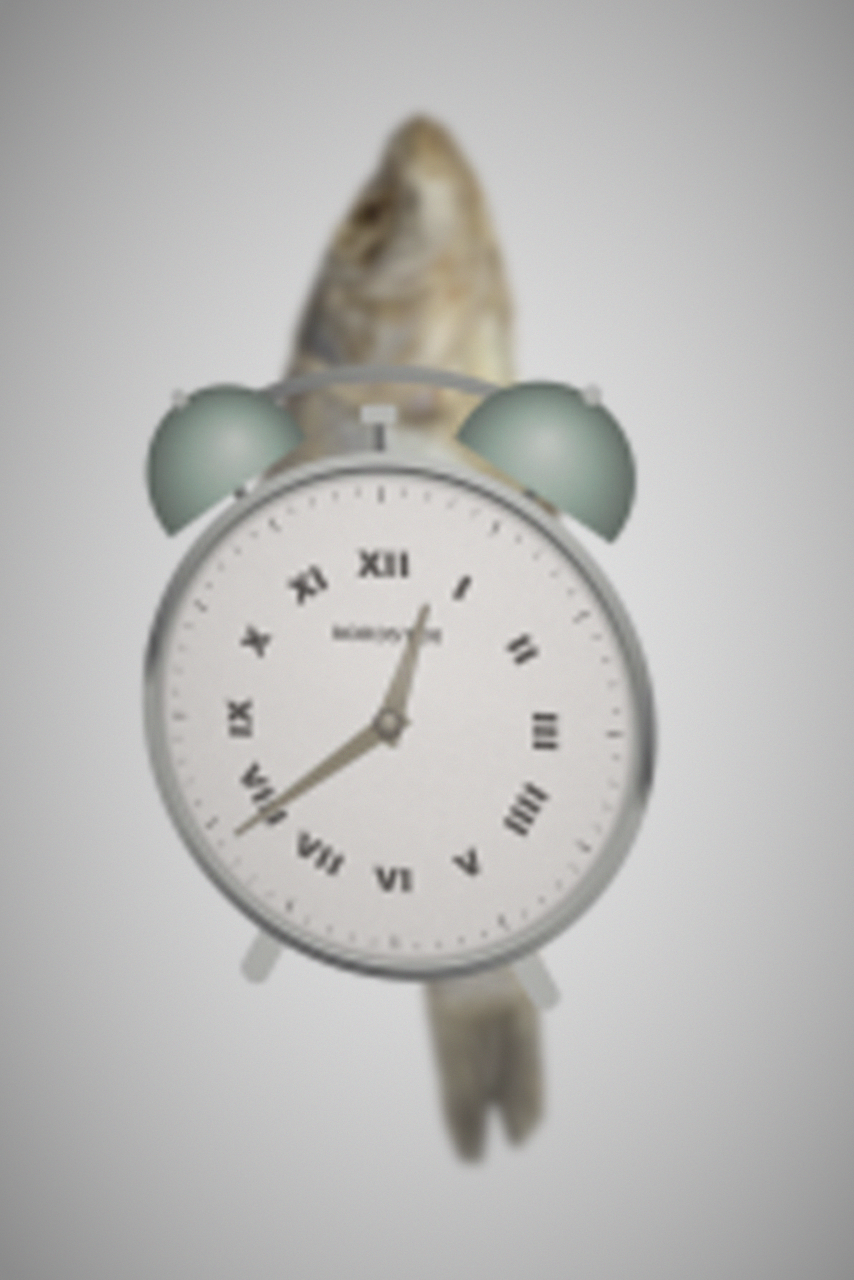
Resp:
12:39
